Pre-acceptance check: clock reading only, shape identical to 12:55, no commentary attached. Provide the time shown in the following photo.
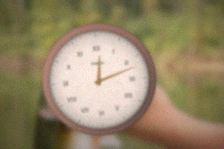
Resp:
12:12
